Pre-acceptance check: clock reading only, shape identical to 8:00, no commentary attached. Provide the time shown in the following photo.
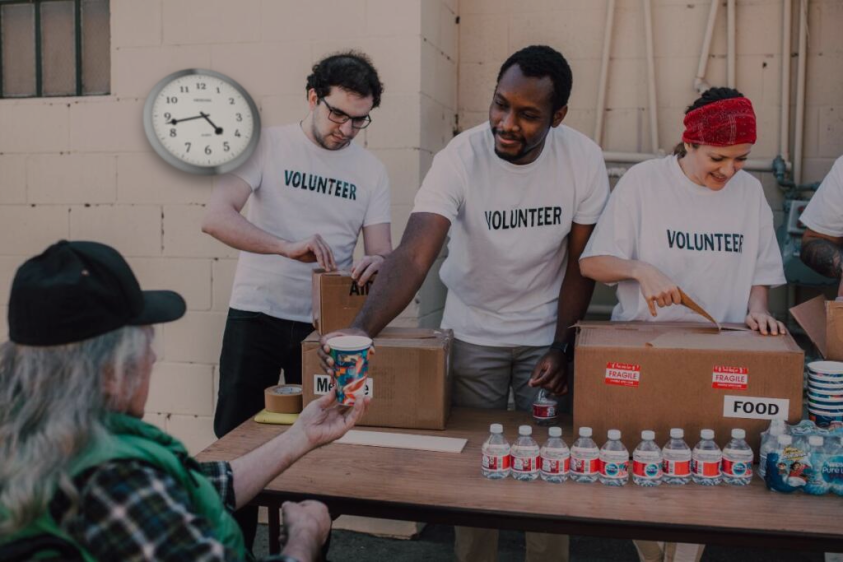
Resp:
4:43
